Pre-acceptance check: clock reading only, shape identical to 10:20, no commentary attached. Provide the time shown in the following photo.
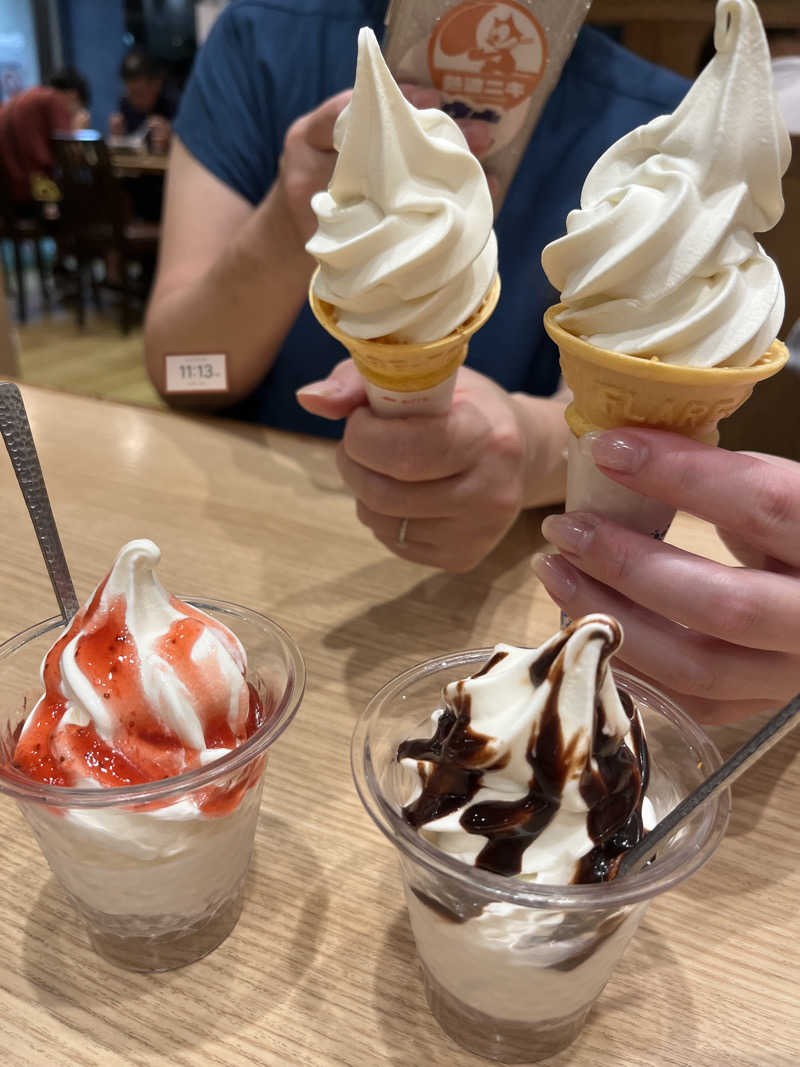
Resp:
11:13
